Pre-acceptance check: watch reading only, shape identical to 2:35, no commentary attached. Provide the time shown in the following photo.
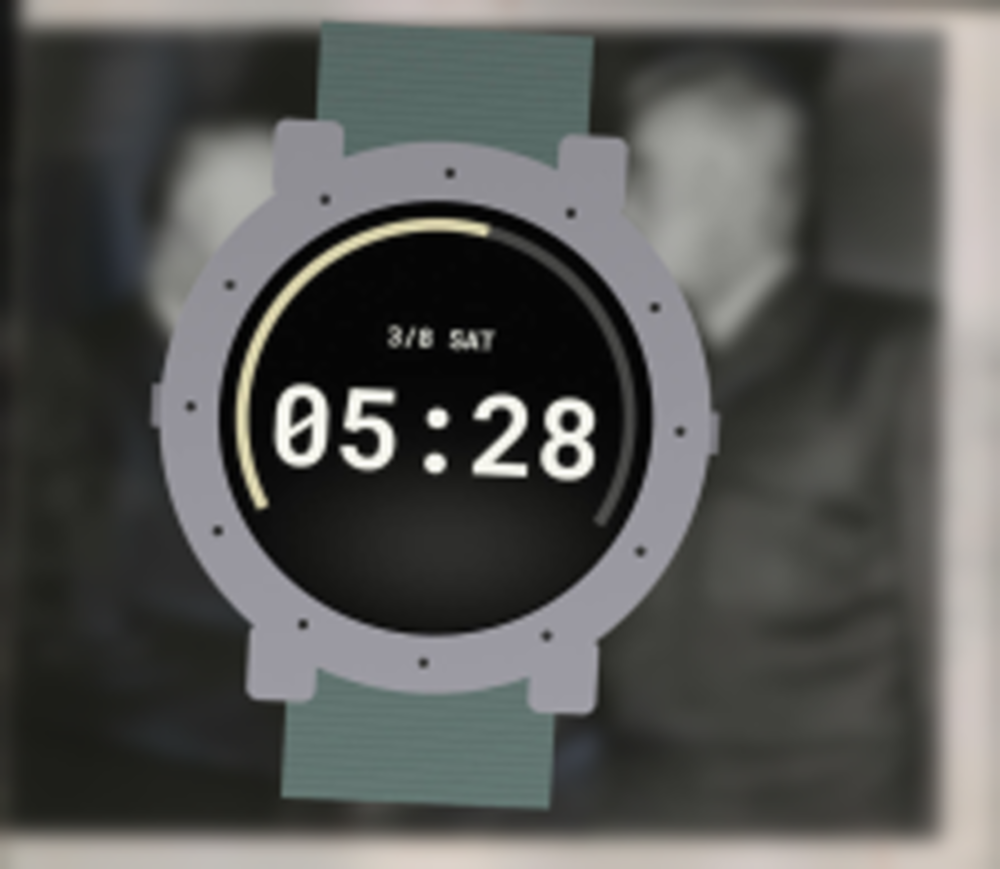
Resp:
5:28
